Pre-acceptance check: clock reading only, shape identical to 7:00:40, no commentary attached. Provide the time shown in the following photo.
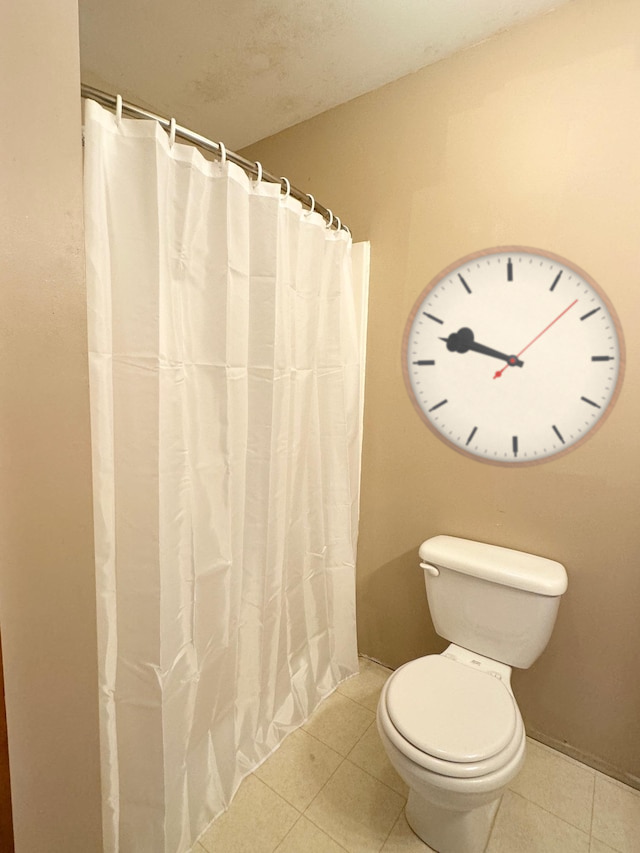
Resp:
9:48:08
